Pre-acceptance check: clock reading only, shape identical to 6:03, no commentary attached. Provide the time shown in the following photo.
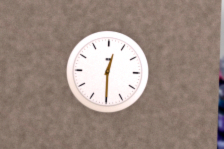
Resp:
12:30
